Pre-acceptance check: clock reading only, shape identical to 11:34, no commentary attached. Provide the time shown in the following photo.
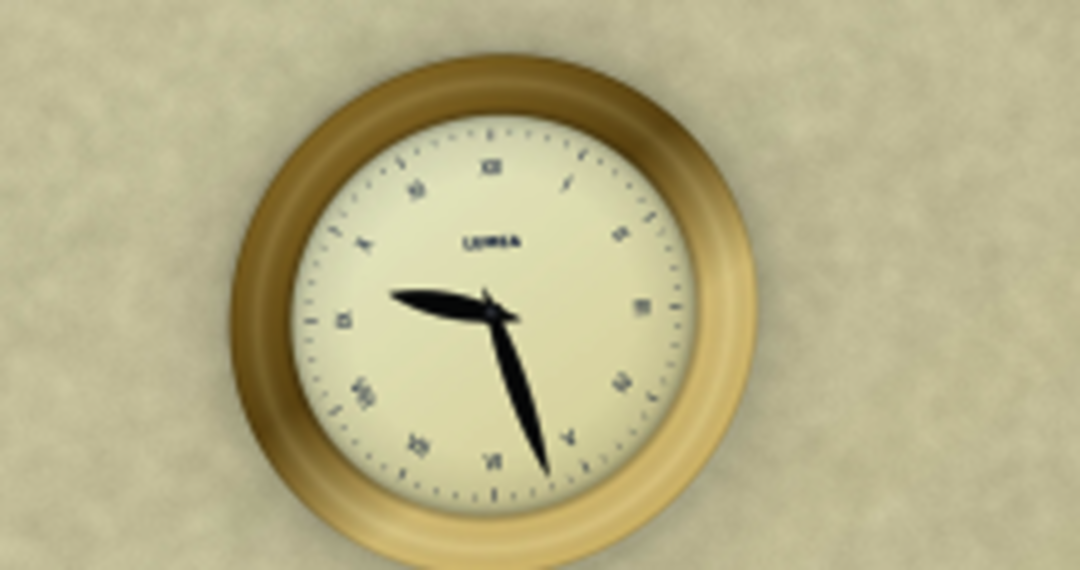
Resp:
9:27
